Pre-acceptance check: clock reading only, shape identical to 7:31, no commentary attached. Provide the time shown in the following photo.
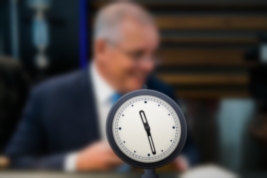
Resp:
11:28
